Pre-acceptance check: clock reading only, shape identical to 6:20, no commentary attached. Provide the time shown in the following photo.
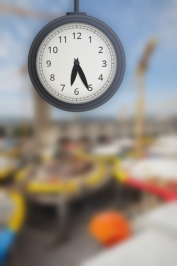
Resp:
6:26
